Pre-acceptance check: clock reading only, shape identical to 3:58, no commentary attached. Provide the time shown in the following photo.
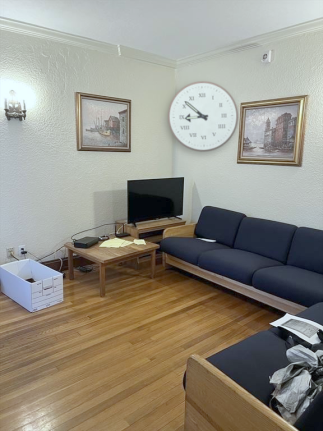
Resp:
8:52
